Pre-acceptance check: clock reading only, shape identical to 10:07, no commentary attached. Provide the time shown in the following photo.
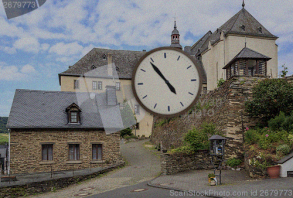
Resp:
4:54
